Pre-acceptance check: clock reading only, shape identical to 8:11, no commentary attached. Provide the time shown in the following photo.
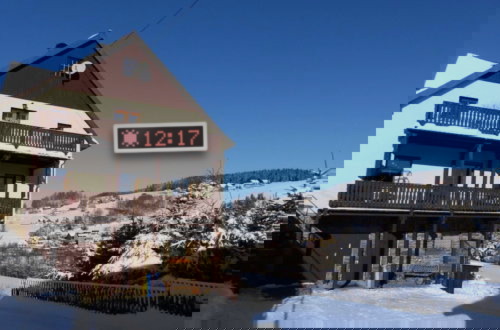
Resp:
12:17
